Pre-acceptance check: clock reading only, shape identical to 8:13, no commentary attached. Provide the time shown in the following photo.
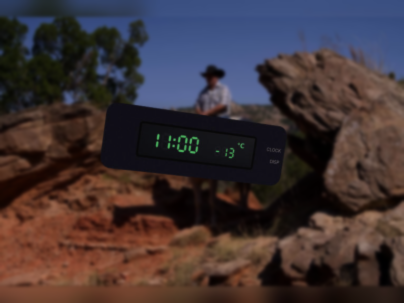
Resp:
11:00
